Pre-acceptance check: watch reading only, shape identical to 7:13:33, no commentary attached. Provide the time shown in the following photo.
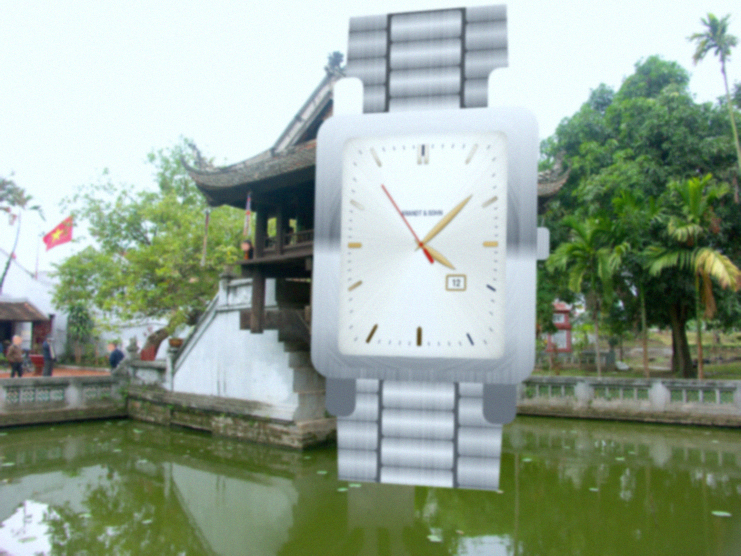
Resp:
4:07:54
